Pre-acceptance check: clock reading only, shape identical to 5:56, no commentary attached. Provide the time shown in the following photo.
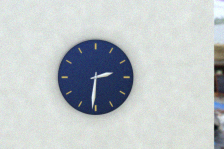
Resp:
2:31
